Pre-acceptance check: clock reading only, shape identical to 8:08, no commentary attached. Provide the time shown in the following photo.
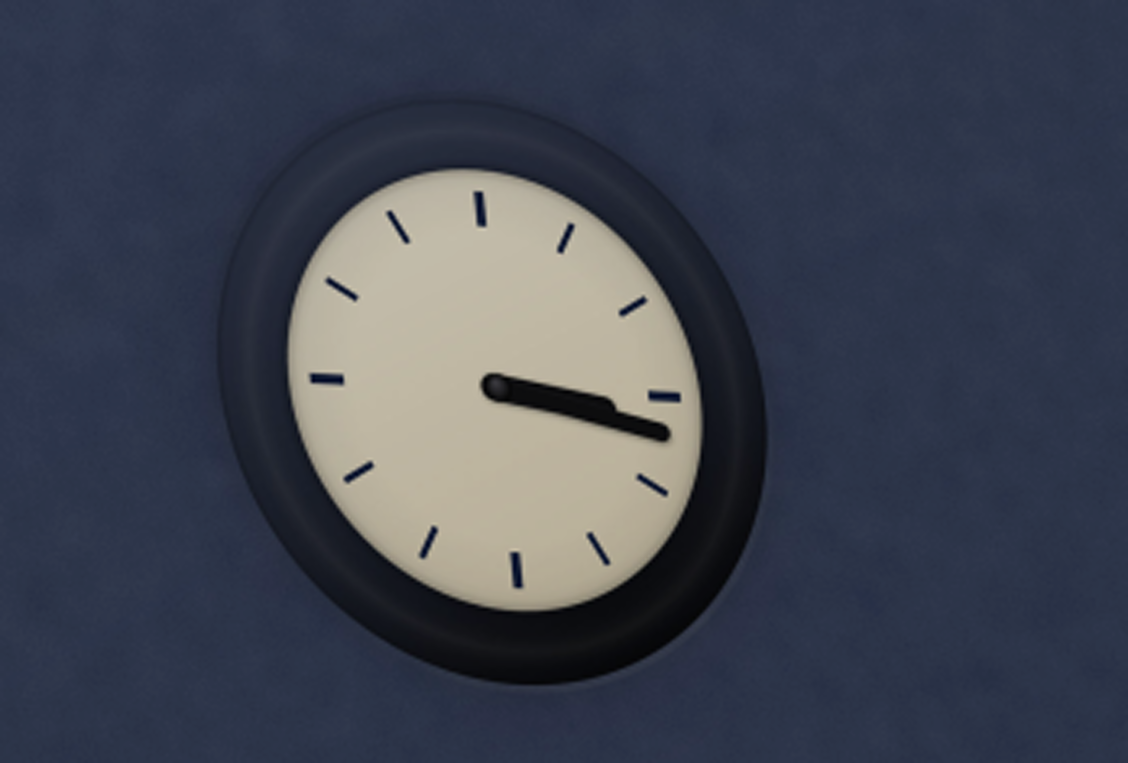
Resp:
3:17
